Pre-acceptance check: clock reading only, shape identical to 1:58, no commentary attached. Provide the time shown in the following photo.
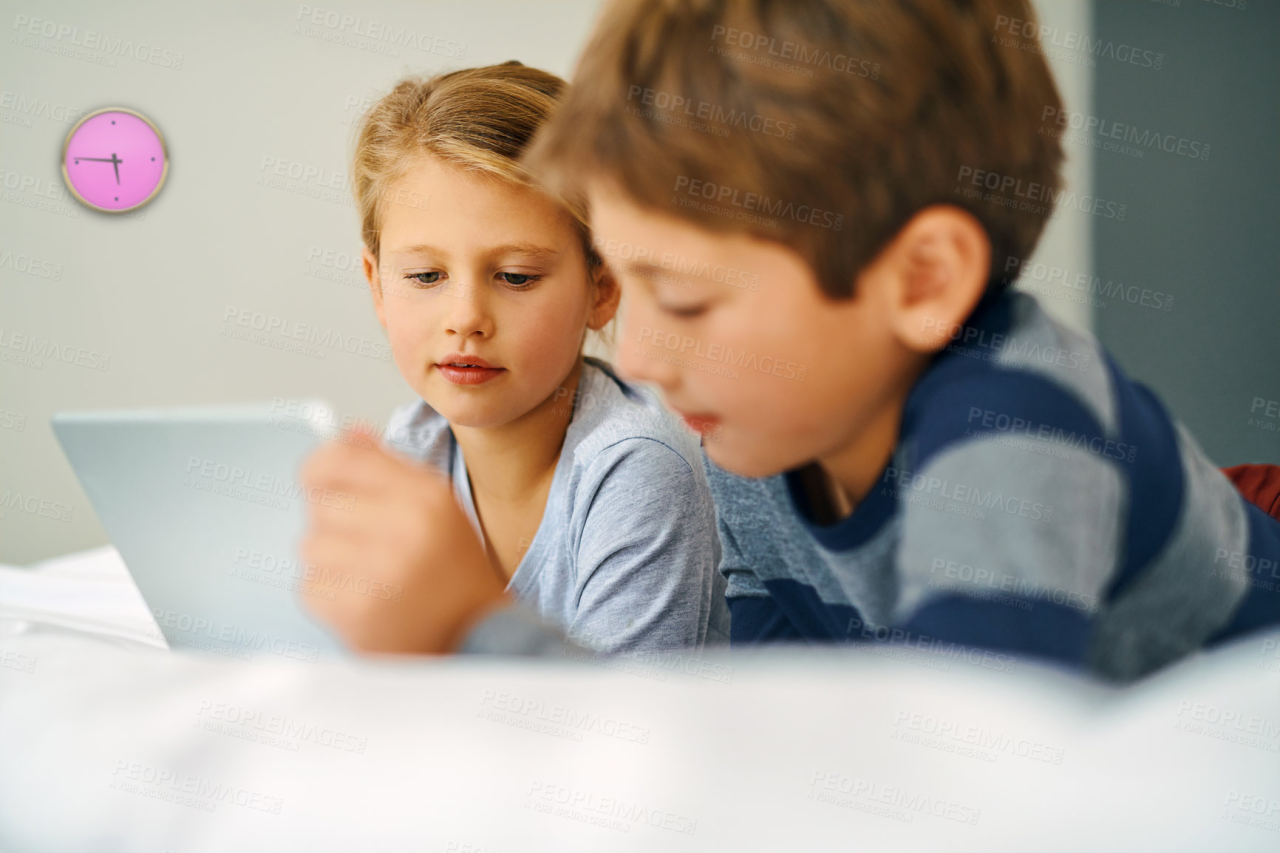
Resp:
5:46
